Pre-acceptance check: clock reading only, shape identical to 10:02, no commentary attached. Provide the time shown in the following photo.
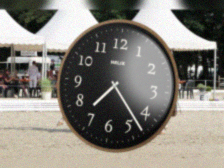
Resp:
7:23
